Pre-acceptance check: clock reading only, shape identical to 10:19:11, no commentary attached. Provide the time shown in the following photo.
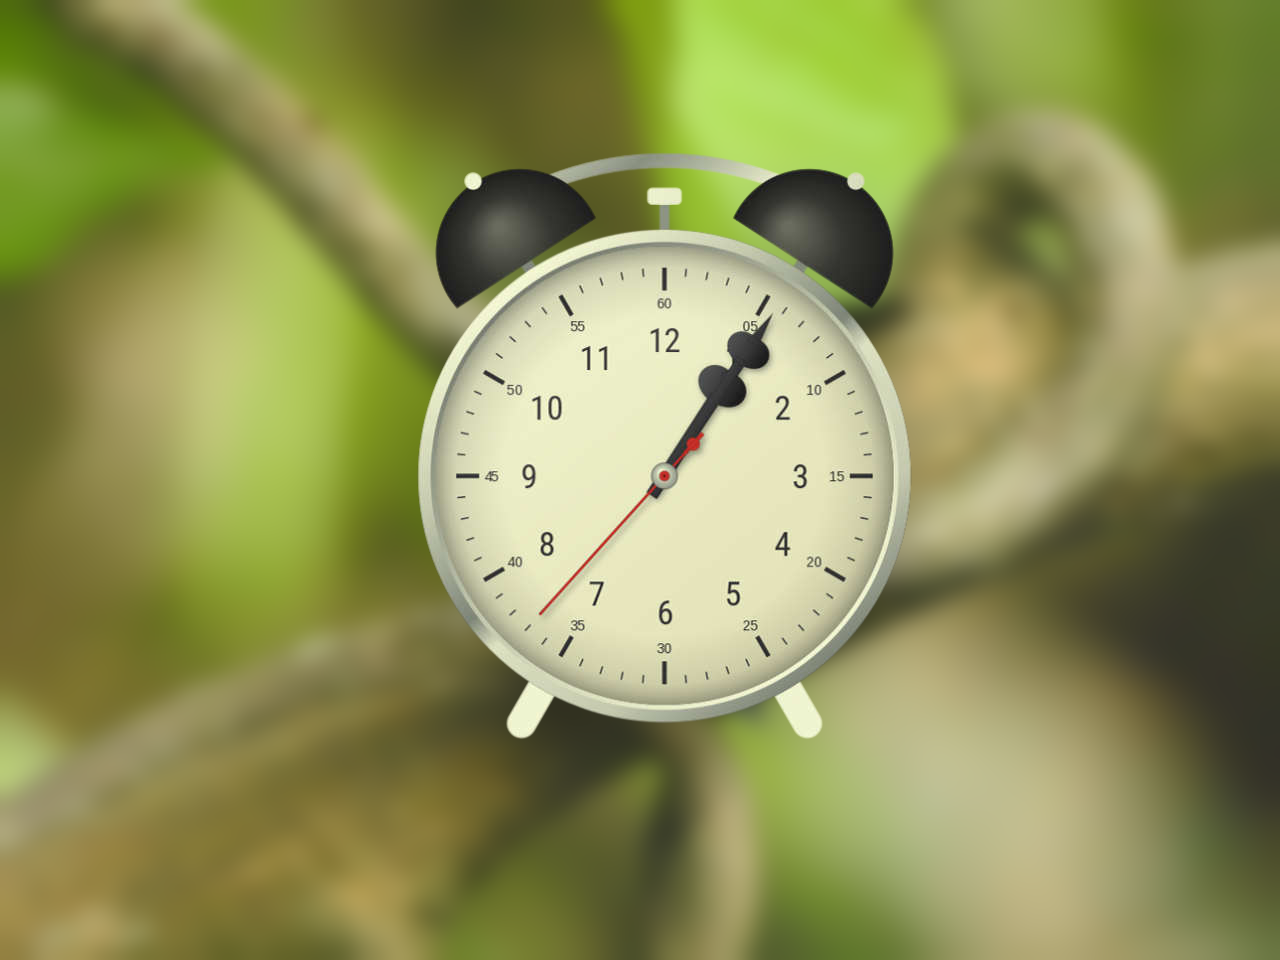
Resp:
1:05:37
